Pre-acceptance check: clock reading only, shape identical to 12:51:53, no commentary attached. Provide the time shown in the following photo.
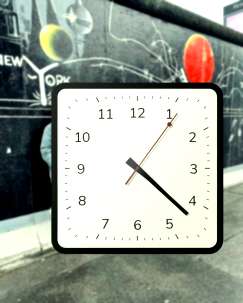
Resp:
4:22:06
